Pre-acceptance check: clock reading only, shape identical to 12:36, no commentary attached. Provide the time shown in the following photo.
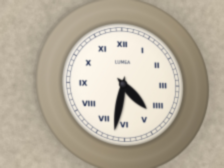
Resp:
4:32
